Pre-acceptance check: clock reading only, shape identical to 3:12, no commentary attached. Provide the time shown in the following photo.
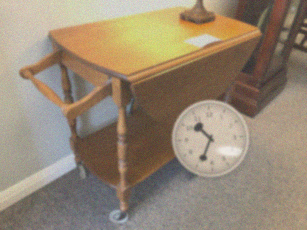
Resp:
10:34
